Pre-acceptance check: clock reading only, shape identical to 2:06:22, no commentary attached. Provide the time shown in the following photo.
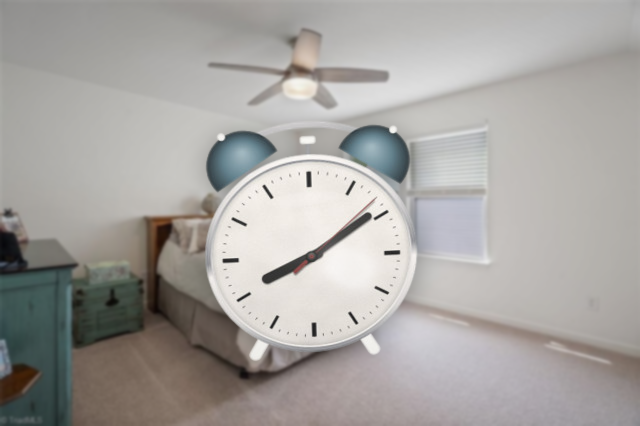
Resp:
8:09:08
